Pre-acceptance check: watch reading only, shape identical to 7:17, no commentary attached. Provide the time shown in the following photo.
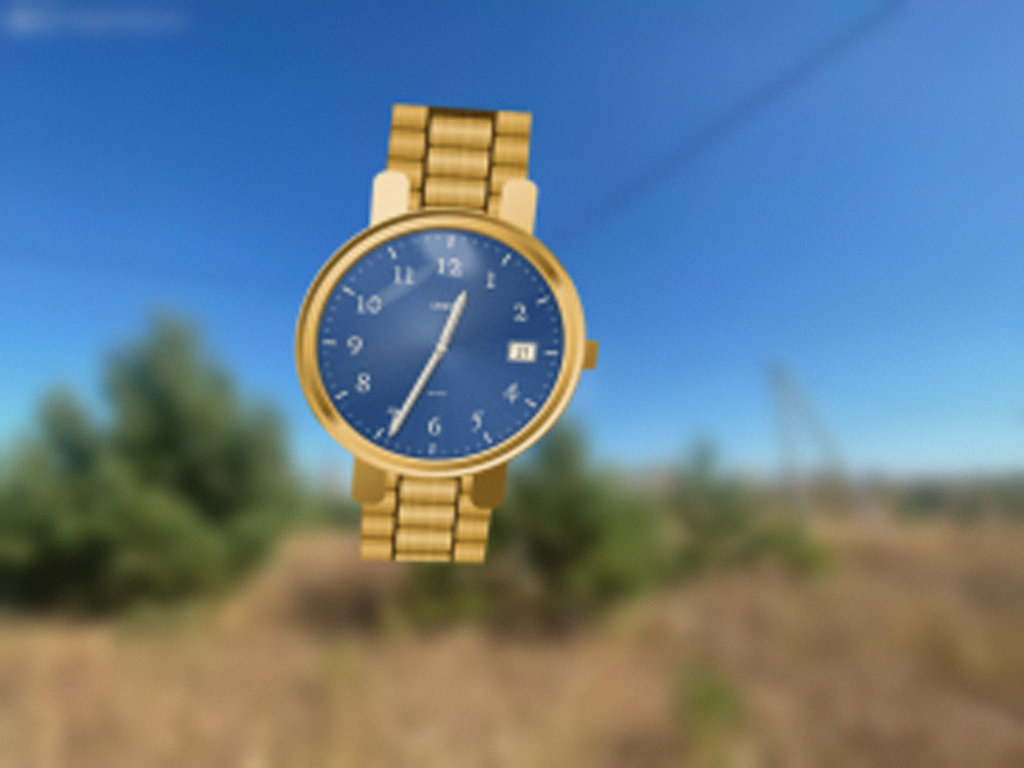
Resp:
12:34
